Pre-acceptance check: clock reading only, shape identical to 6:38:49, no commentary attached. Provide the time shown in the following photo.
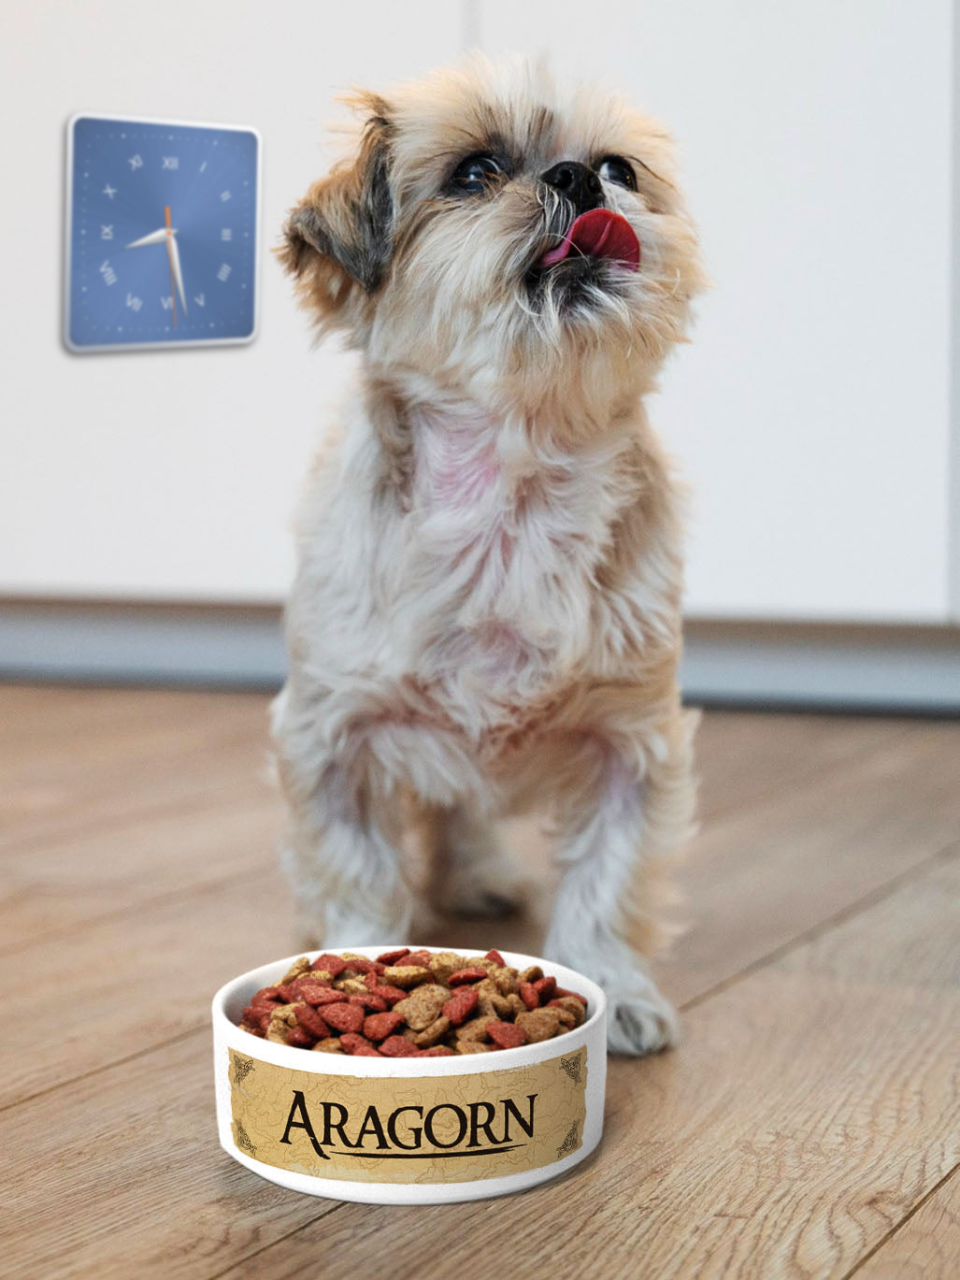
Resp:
8:27:29
